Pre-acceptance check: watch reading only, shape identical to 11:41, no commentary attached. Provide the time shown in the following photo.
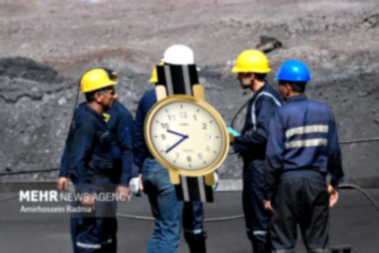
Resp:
9:39
